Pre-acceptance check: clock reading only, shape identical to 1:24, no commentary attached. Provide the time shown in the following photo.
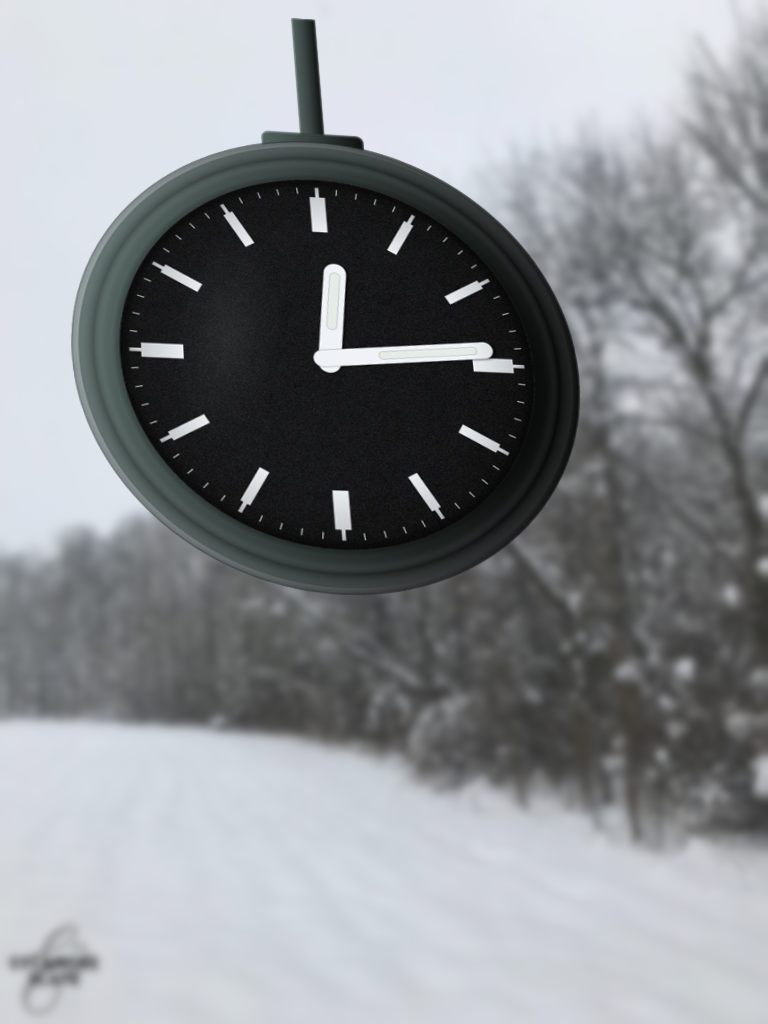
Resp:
12:14
